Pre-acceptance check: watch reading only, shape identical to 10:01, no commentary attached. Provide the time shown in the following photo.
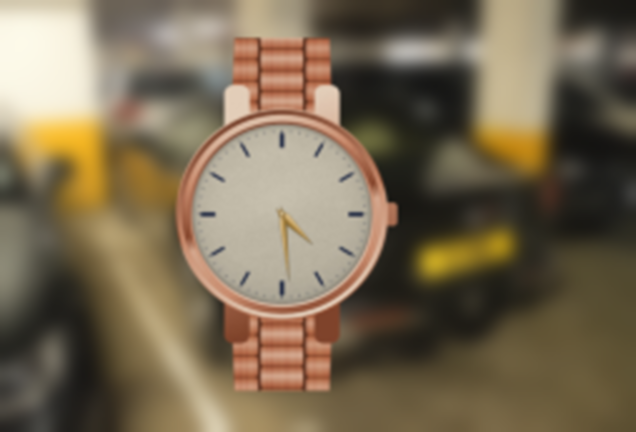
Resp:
4:29
